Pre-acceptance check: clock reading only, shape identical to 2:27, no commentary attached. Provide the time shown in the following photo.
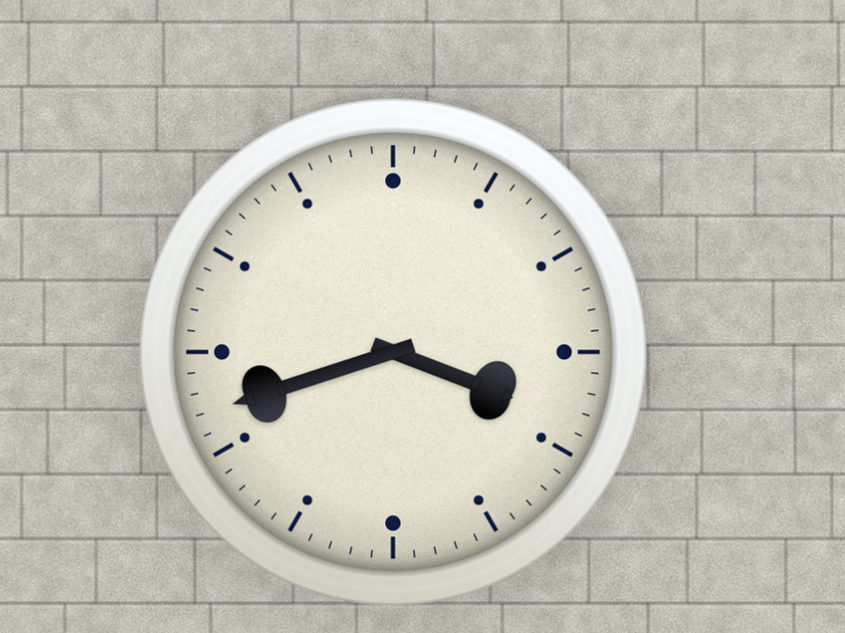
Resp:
3:42
